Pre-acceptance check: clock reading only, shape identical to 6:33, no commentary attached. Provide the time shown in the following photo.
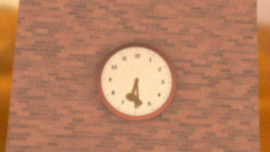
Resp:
6:29
